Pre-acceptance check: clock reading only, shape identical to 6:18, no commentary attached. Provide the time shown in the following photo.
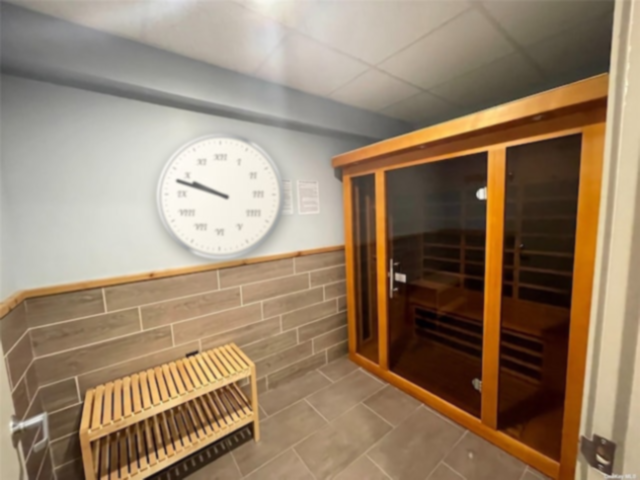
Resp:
9:48
